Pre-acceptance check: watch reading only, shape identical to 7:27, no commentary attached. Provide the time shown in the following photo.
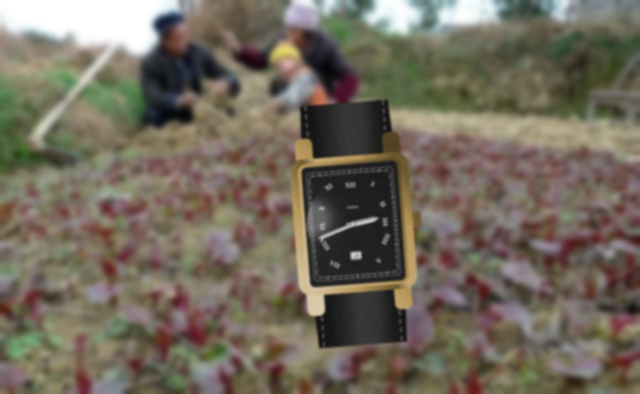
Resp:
2:42
